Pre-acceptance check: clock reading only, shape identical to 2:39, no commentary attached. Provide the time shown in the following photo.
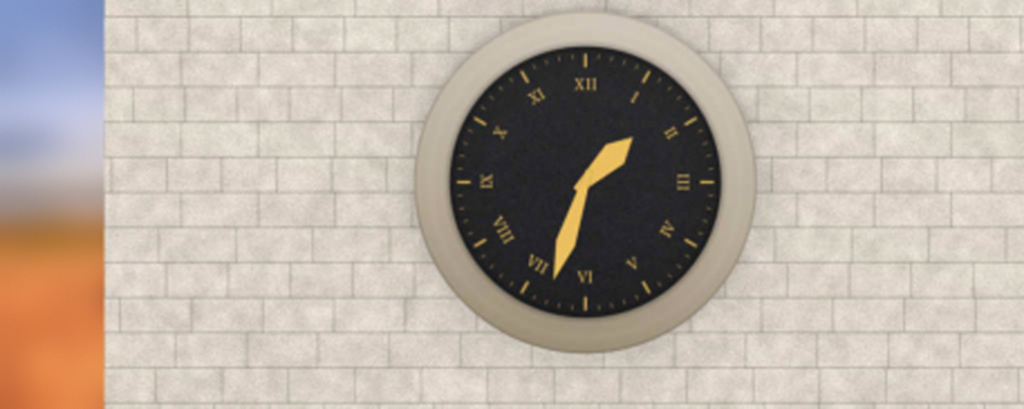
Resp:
1:33
